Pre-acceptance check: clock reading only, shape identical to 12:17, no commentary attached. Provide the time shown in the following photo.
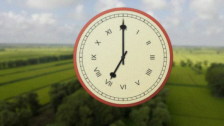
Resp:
7:00
